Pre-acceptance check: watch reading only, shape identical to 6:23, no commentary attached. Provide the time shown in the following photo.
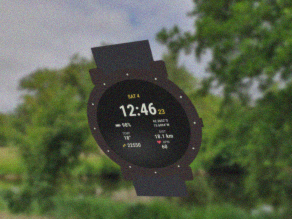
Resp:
12:46
